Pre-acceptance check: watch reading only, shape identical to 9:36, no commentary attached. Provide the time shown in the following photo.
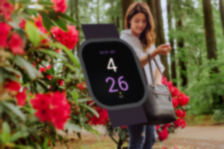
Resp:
4:26
